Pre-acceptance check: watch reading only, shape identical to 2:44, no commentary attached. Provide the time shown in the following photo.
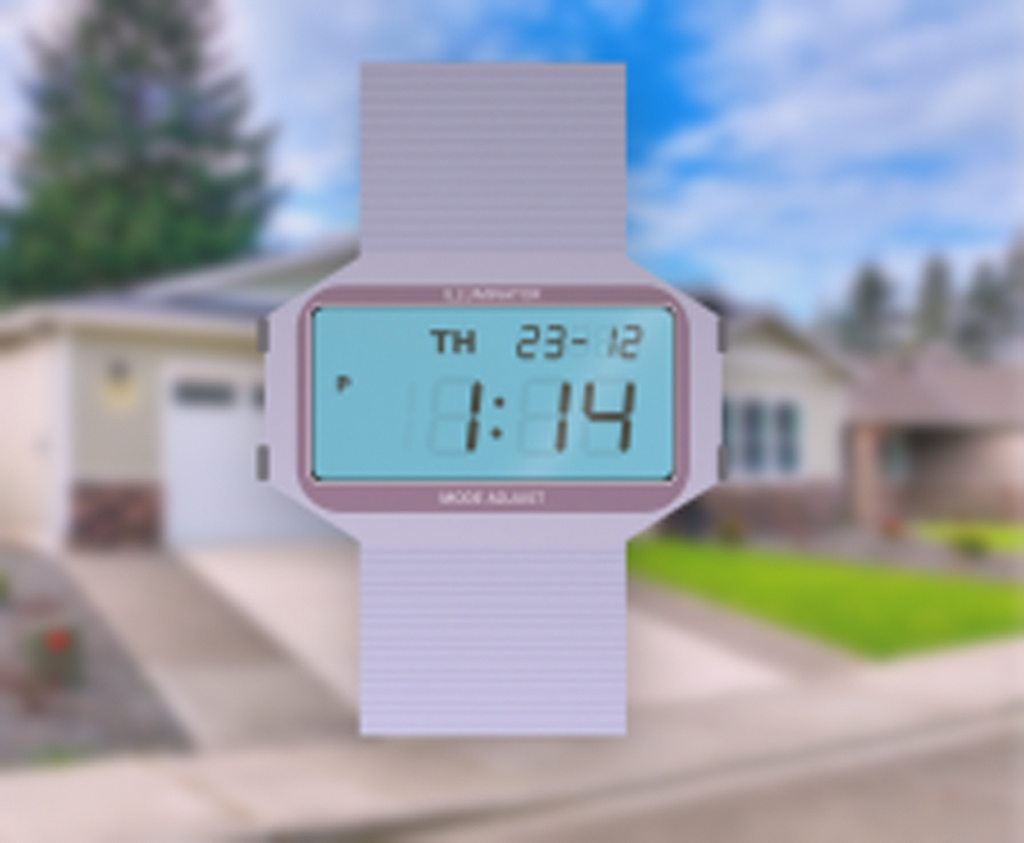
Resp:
1:14
